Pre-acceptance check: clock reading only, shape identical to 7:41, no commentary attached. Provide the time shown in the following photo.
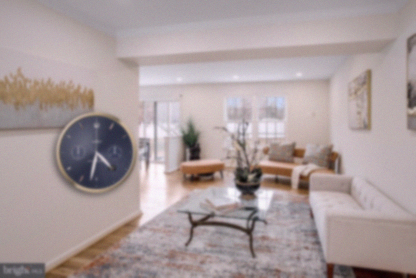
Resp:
4:32
